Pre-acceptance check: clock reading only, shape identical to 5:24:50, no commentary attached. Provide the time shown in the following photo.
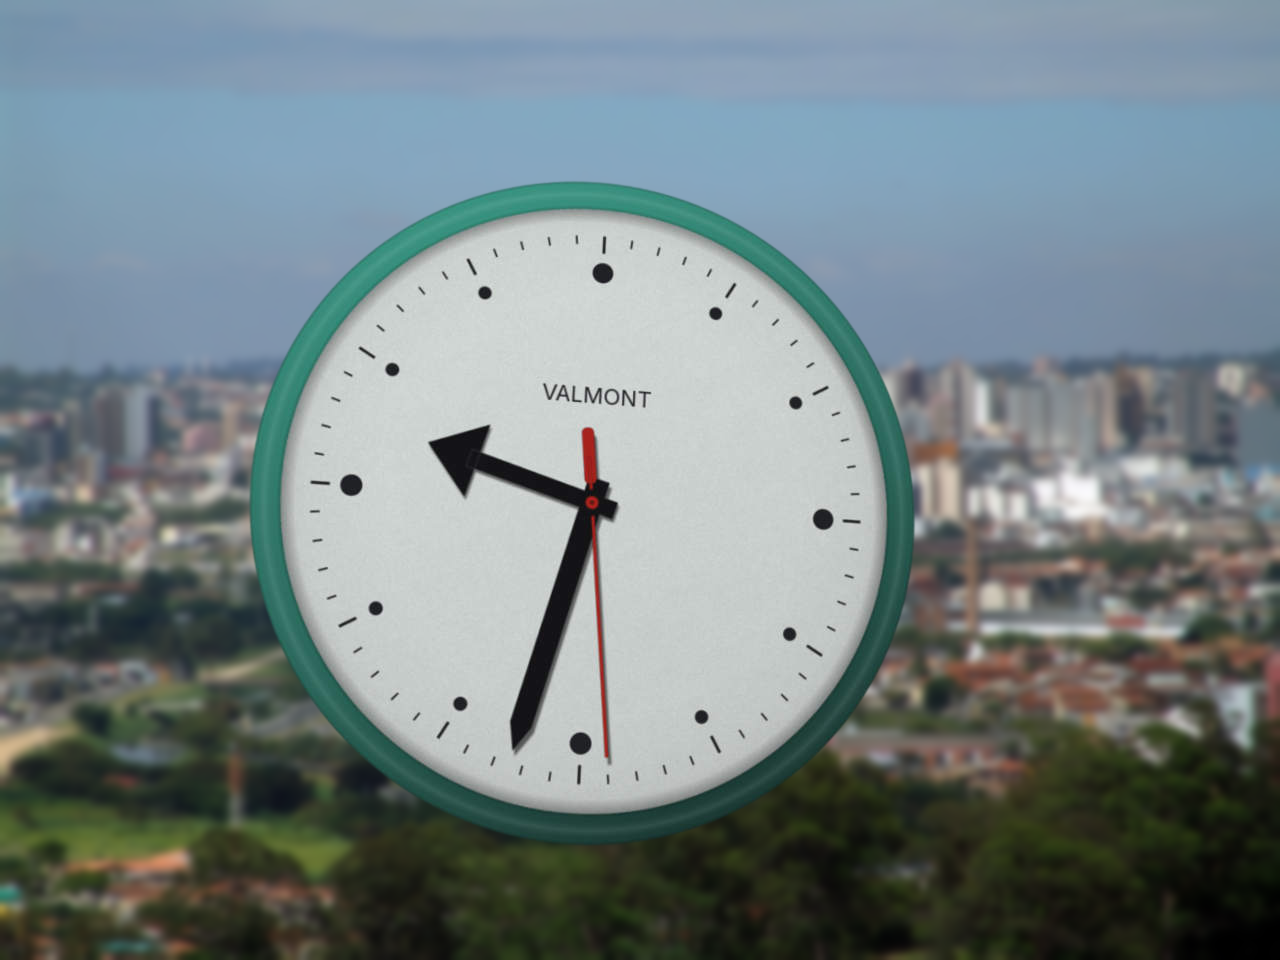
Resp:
9:32:29
